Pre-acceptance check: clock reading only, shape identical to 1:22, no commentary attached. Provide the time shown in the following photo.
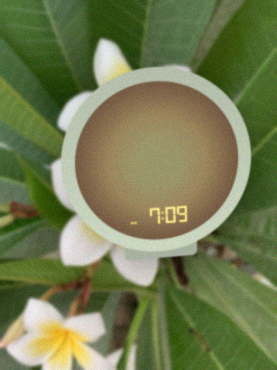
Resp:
7:09
